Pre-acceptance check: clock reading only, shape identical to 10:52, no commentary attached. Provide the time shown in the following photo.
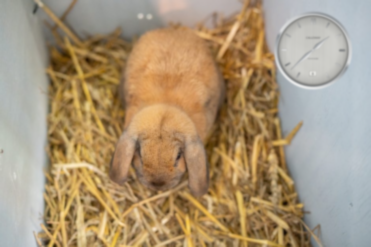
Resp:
1:38
